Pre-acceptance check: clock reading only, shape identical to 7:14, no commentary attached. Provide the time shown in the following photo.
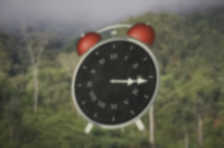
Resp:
3:16
